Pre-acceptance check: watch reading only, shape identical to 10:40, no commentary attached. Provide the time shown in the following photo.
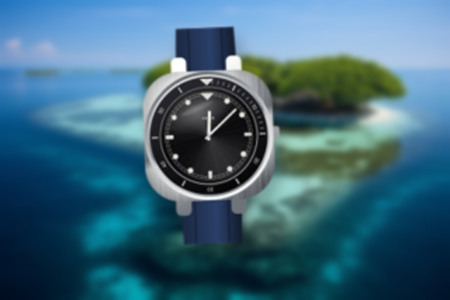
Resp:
12:08
